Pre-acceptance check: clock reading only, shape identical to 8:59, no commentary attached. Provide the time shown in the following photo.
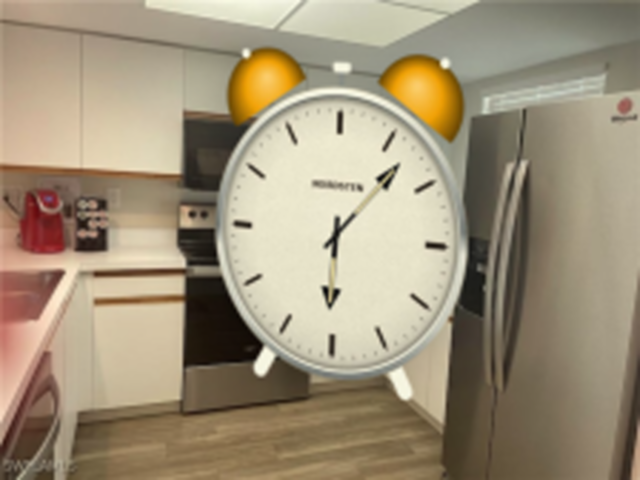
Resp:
6:07
